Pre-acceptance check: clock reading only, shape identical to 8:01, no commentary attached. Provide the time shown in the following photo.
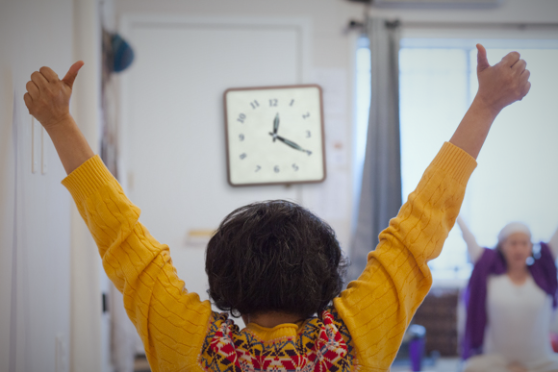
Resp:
12:20
